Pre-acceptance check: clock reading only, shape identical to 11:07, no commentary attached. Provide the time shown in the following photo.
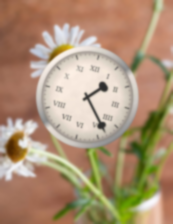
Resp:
1:23
